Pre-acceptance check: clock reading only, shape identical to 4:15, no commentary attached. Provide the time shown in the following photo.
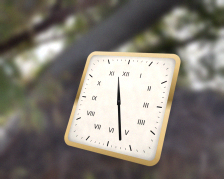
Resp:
11:27
